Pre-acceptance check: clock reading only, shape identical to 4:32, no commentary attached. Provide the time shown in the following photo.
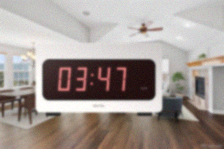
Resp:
3:47
